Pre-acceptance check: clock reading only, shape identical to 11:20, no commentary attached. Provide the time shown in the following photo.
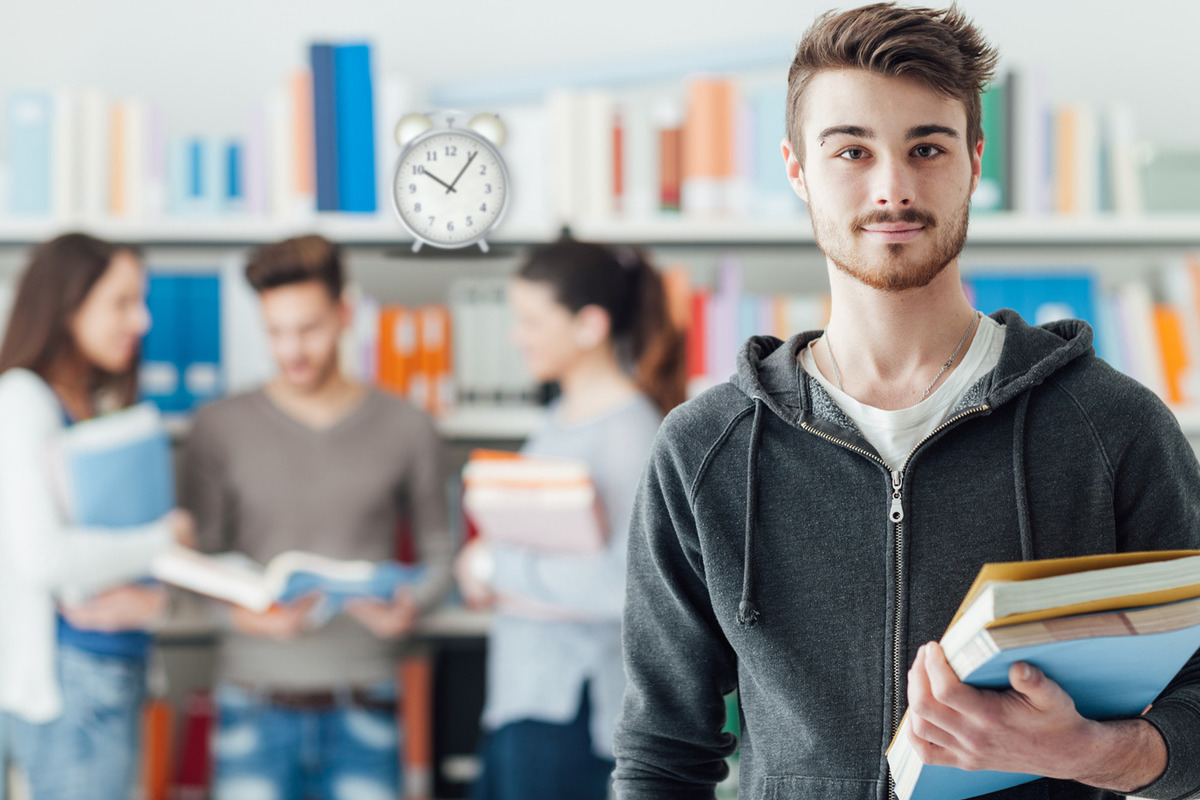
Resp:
10:06
